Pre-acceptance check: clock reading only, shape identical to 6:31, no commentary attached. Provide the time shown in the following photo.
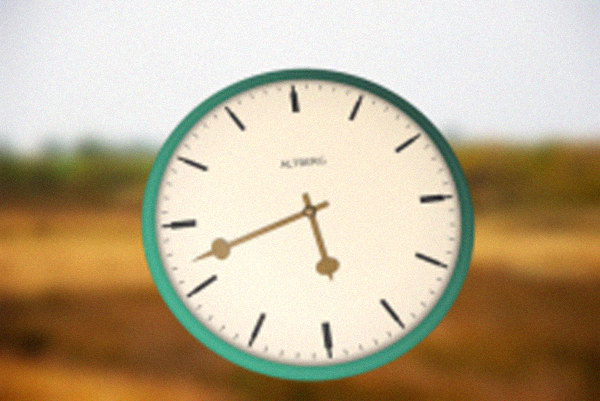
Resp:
5:42
